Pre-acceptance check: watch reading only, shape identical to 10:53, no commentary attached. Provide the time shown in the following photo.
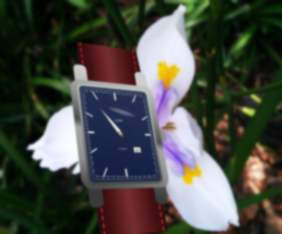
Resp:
10:54
